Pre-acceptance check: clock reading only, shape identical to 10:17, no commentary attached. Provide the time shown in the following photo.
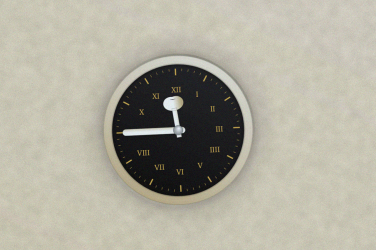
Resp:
11:45
